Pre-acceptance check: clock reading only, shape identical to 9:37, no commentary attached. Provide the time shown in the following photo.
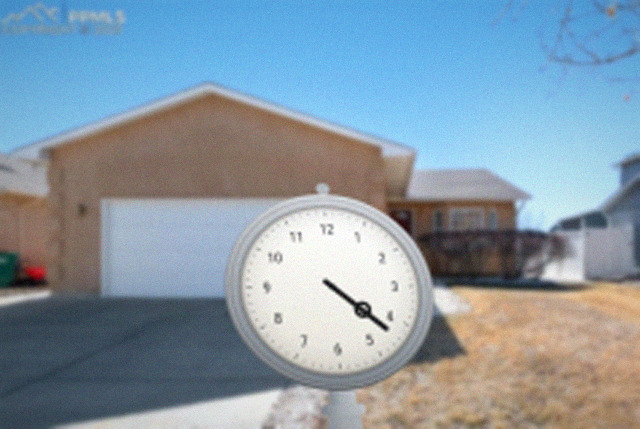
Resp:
4:22
